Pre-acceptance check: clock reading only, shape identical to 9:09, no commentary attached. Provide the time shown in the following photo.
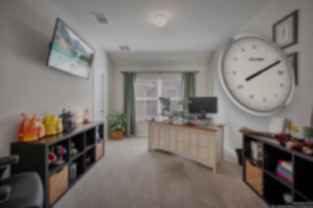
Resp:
8:11
